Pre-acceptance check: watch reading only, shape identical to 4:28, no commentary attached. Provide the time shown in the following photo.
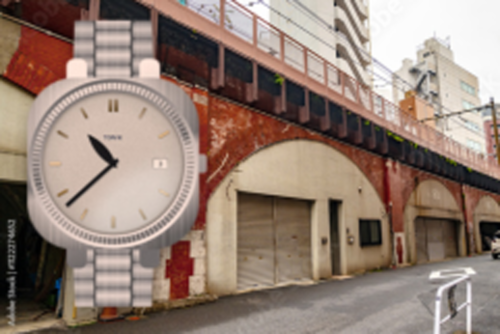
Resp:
10:38
